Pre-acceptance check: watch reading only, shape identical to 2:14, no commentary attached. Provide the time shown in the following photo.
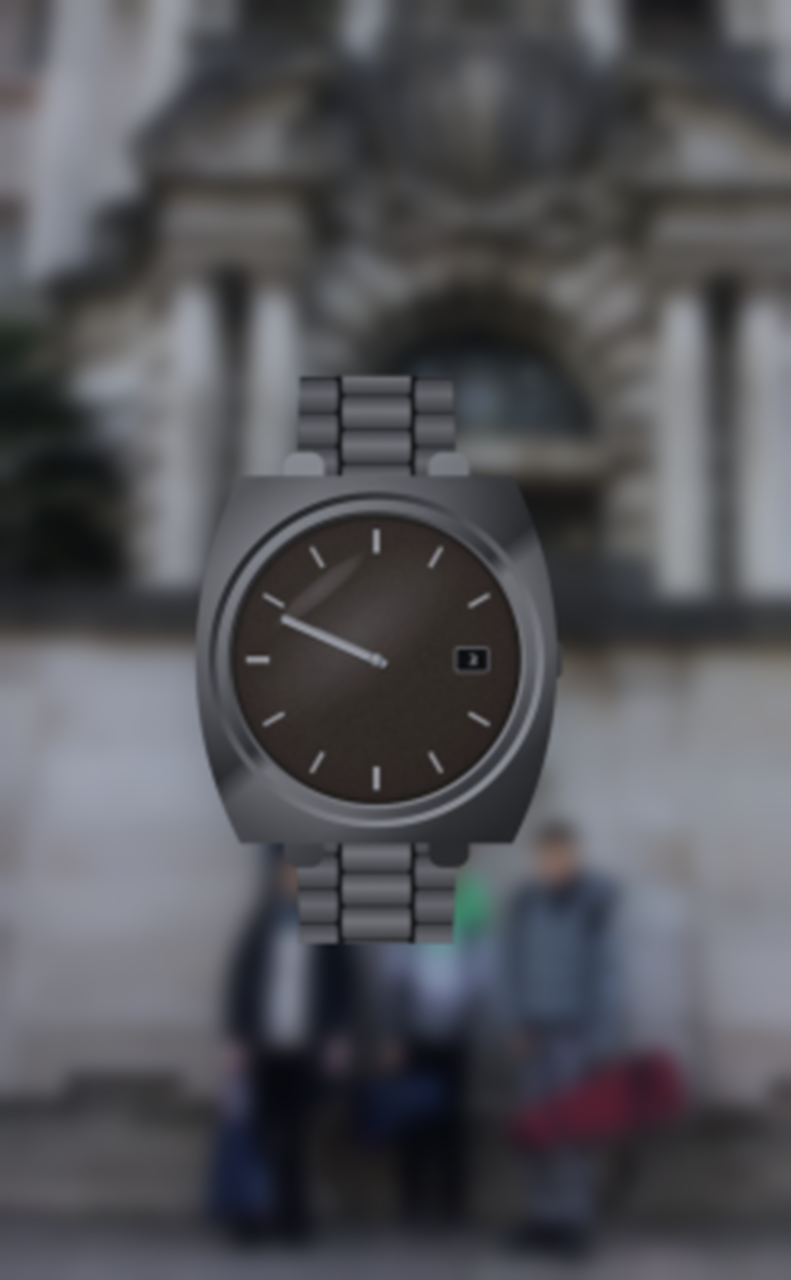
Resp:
9:49
